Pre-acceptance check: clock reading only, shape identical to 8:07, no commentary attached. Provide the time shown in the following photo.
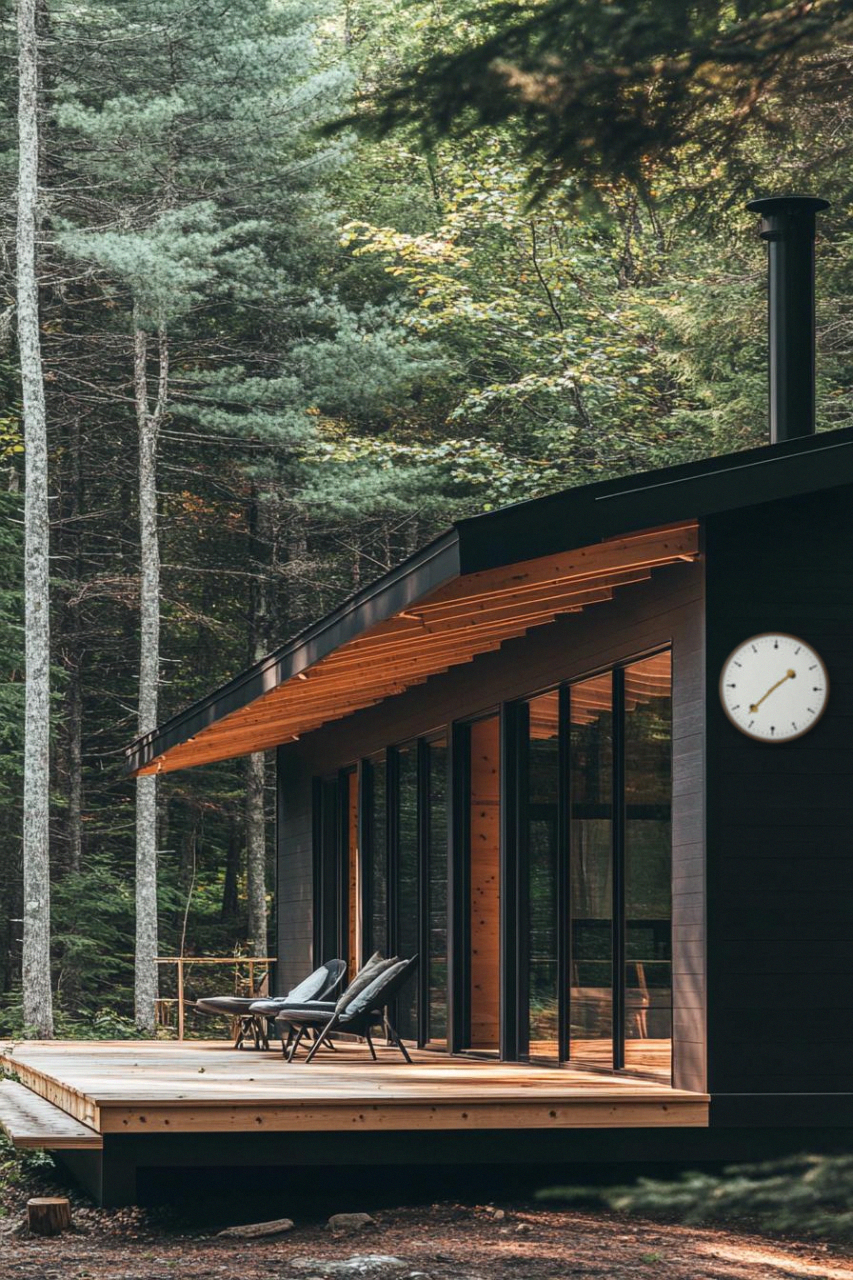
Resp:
1:37
